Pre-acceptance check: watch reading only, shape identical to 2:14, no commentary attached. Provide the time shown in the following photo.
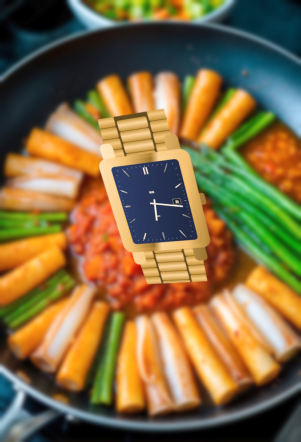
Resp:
6:17
